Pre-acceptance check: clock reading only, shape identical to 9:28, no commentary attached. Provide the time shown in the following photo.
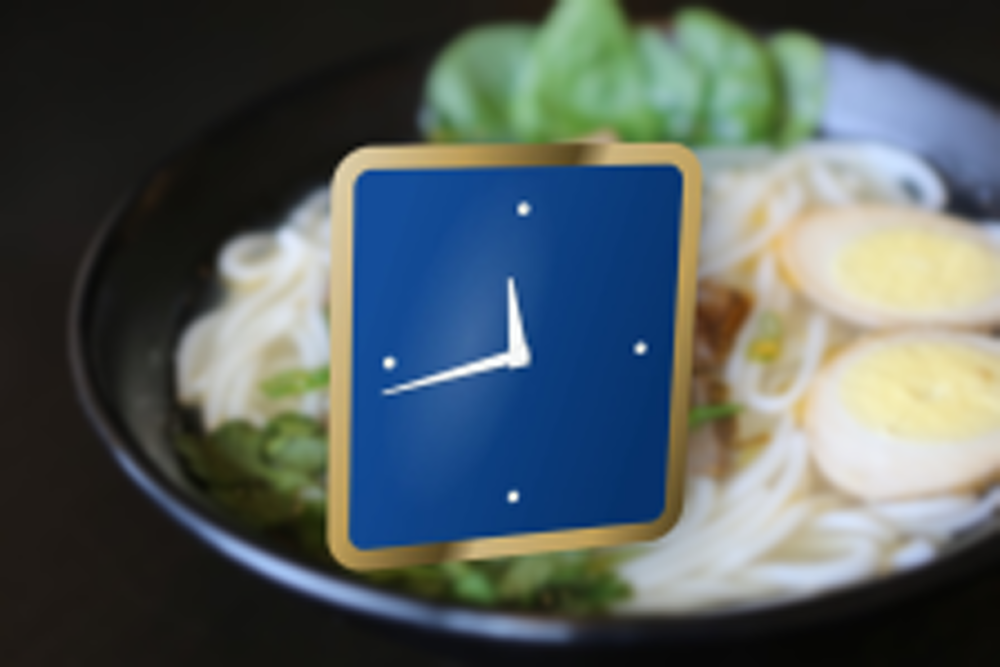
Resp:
11:43
